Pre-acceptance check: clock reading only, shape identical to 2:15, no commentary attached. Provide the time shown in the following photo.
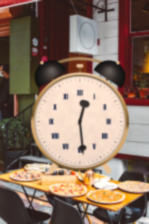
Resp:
12:29
